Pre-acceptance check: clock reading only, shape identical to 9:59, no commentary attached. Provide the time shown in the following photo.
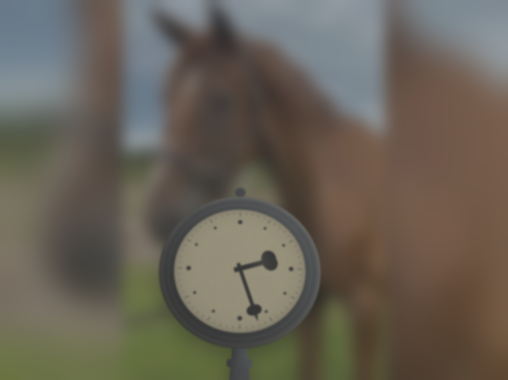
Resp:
2:27
